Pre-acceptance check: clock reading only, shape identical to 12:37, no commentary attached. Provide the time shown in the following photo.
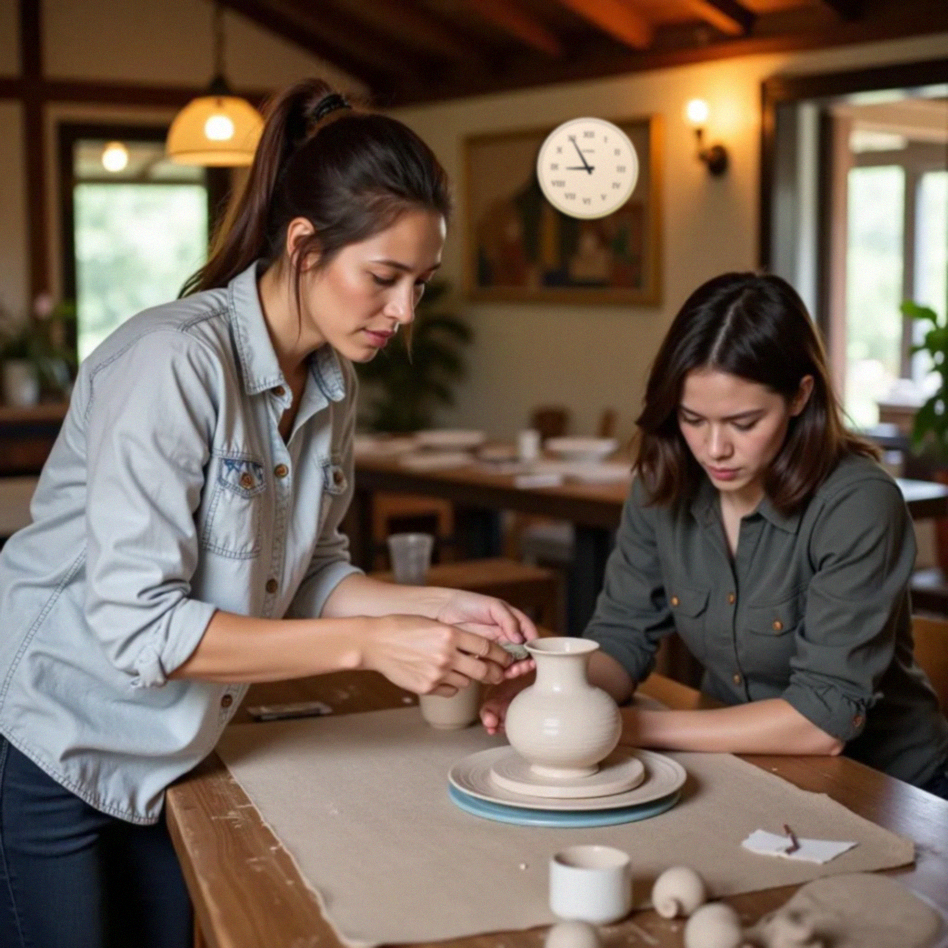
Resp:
8:55
